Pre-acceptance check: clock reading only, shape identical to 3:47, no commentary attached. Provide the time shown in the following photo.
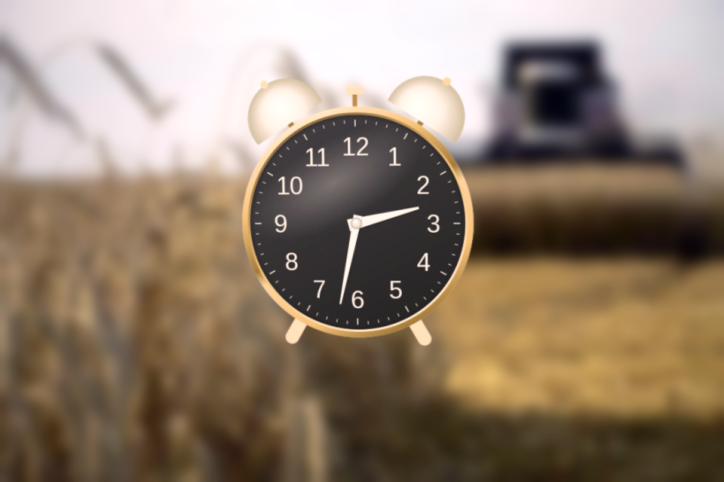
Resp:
2:32
